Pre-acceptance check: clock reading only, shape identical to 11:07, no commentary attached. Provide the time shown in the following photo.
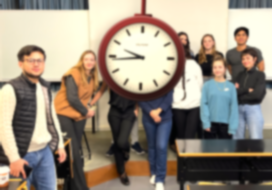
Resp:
9:44
